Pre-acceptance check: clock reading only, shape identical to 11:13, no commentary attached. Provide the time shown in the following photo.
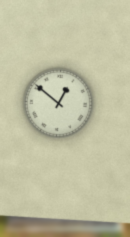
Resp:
12:51
